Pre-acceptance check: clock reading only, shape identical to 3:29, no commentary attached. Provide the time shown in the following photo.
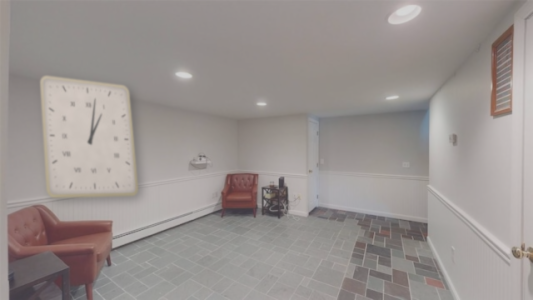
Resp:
1:02
